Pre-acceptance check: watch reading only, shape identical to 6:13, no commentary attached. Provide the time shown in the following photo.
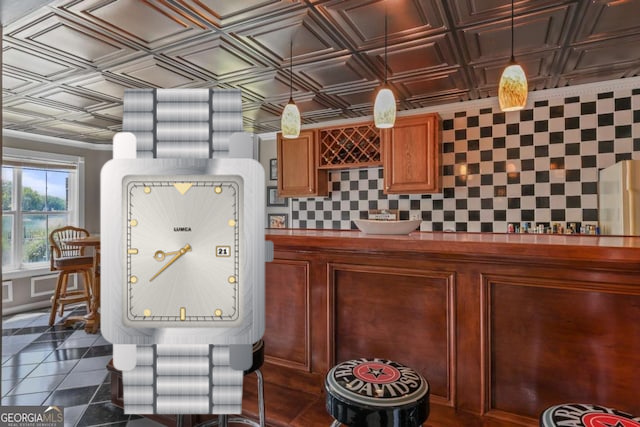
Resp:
8:38
